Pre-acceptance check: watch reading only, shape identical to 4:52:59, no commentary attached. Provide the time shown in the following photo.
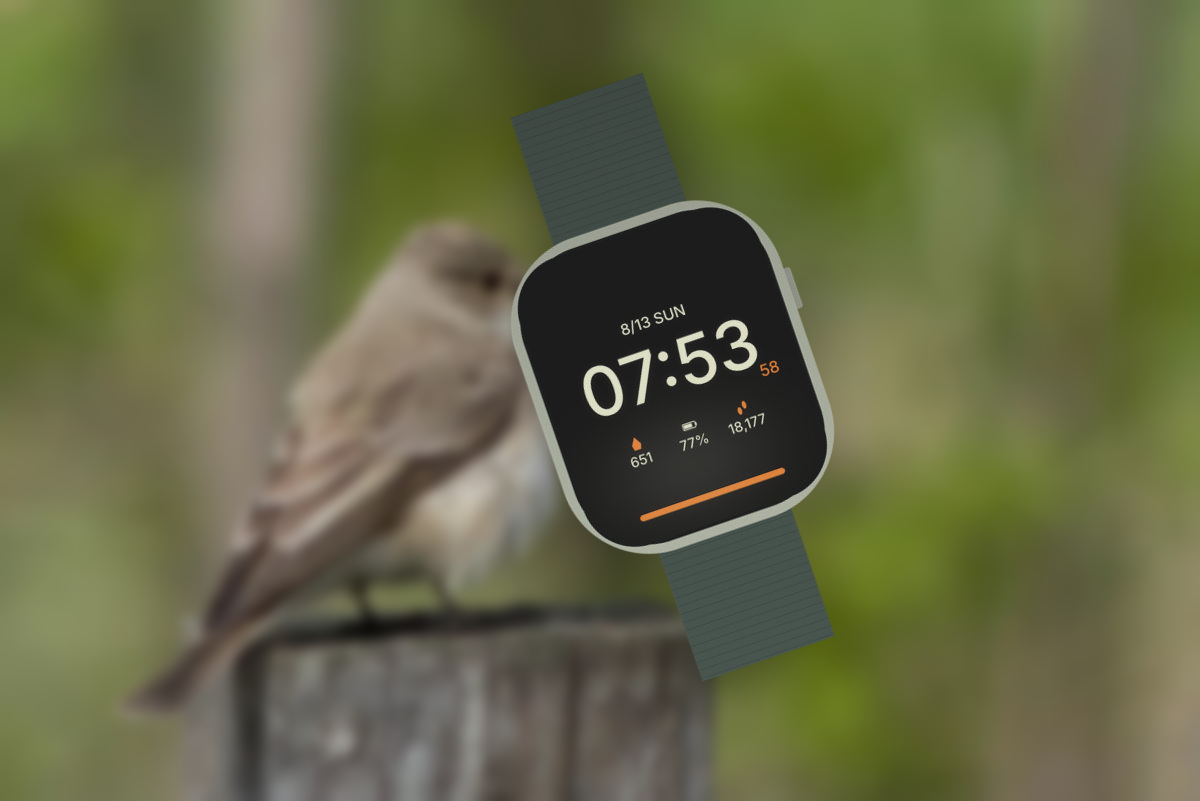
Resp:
7:53:58
